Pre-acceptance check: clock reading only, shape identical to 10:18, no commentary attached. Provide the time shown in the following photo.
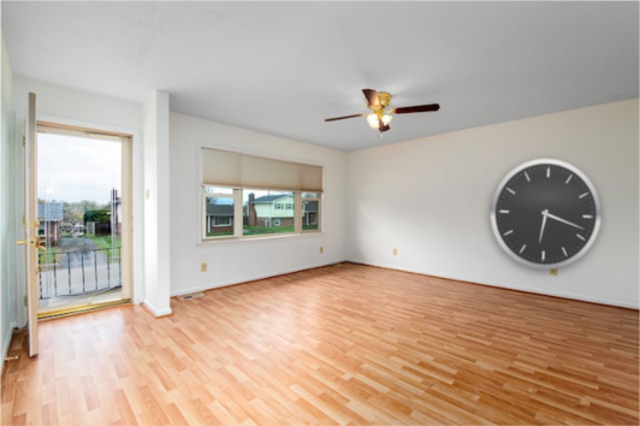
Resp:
6:18
